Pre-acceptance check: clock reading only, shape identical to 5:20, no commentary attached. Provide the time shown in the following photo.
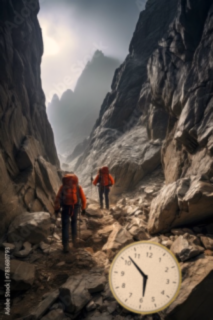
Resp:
5:52
